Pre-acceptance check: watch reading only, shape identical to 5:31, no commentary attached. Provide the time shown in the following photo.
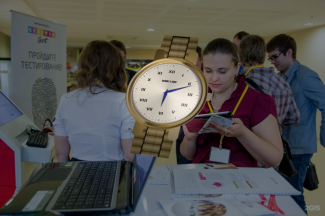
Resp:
6:11
